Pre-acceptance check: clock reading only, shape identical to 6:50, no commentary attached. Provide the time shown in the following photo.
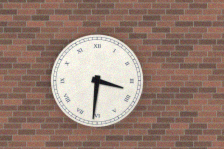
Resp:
3:31
